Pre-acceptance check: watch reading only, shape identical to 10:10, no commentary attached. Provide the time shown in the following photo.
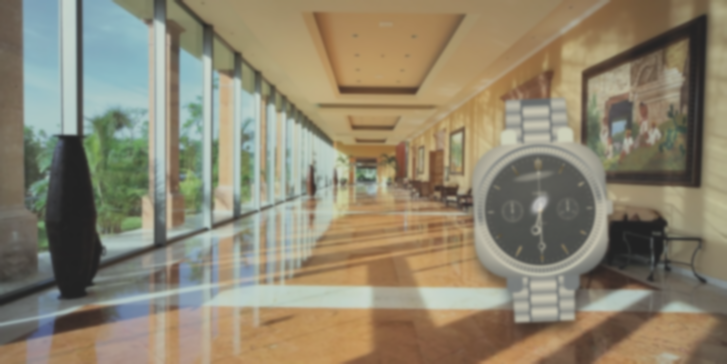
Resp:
6:30
